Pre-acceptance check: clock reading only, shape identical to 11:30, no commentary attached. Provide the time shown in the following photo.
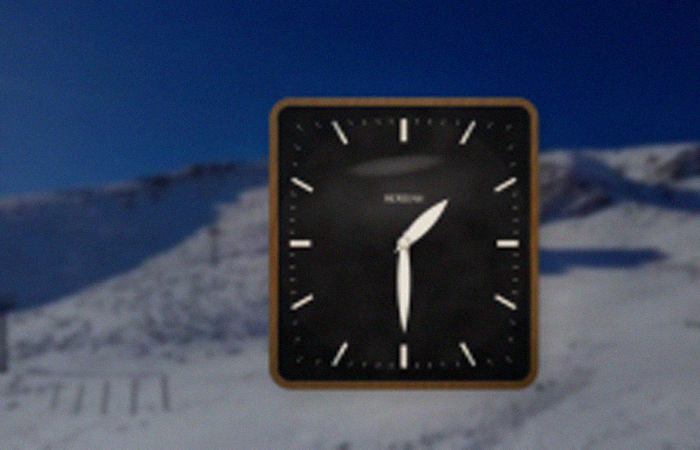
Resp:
1:30
